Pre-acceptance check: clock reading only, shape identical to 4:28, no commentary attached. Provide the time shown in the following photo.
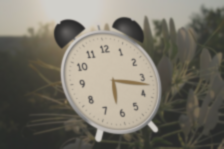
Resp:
6:17
